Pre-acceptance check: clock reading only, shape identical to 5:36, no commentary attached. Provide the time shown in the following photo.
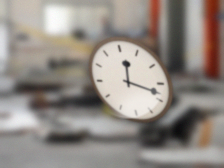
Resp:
12:18
